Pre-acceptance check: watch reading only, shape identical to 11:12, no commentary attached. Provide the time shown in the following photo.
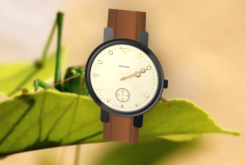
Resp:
2:10
